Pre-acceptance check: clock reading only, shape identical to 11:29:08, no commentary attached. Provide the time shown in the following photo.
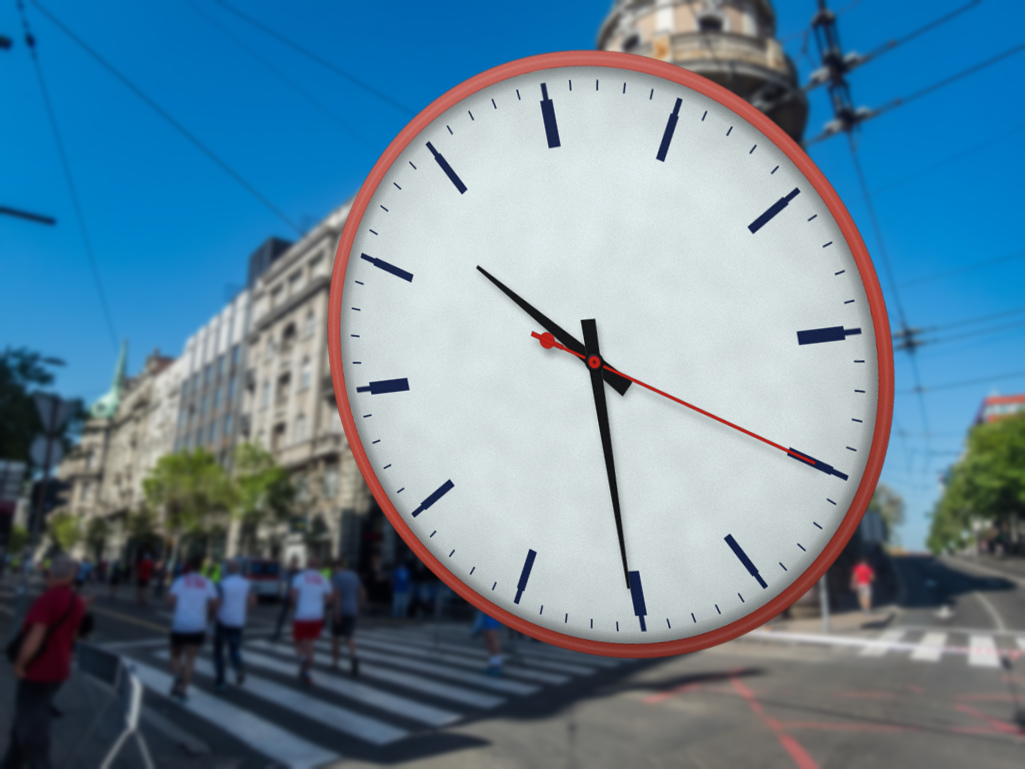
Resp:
10:30:20
